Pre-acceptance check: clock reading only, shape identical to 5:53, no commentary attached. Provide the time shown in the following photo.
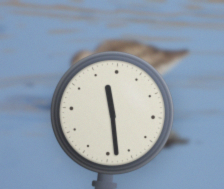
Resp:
11:28
